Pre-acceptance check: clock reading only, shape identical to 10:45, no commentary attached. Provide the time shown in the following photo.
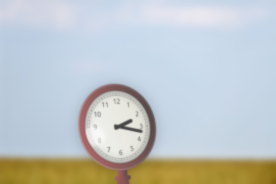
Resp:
2:17
